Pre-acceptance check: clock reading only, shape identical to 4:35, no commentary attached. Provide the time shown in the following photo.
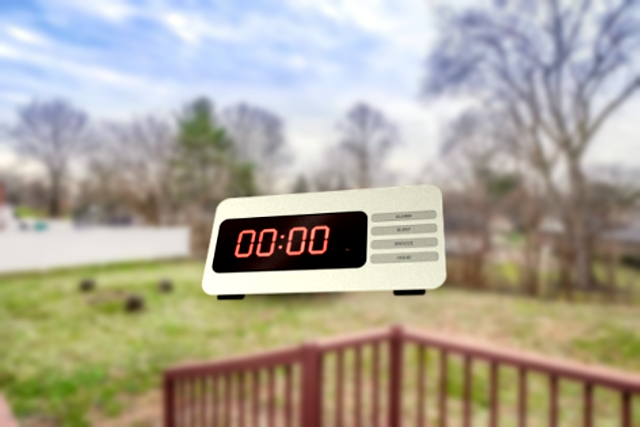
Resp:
0:00
